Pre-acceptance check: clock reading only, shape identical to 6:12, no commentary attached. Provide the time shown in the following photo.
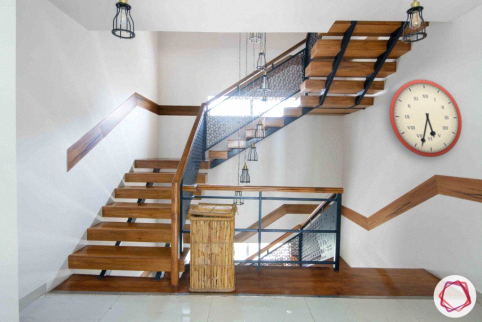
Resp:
5:33
